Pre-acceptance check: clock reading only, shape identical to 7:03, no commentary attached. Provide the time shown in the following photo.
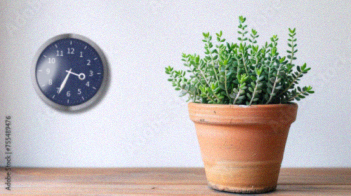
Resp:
3:34
